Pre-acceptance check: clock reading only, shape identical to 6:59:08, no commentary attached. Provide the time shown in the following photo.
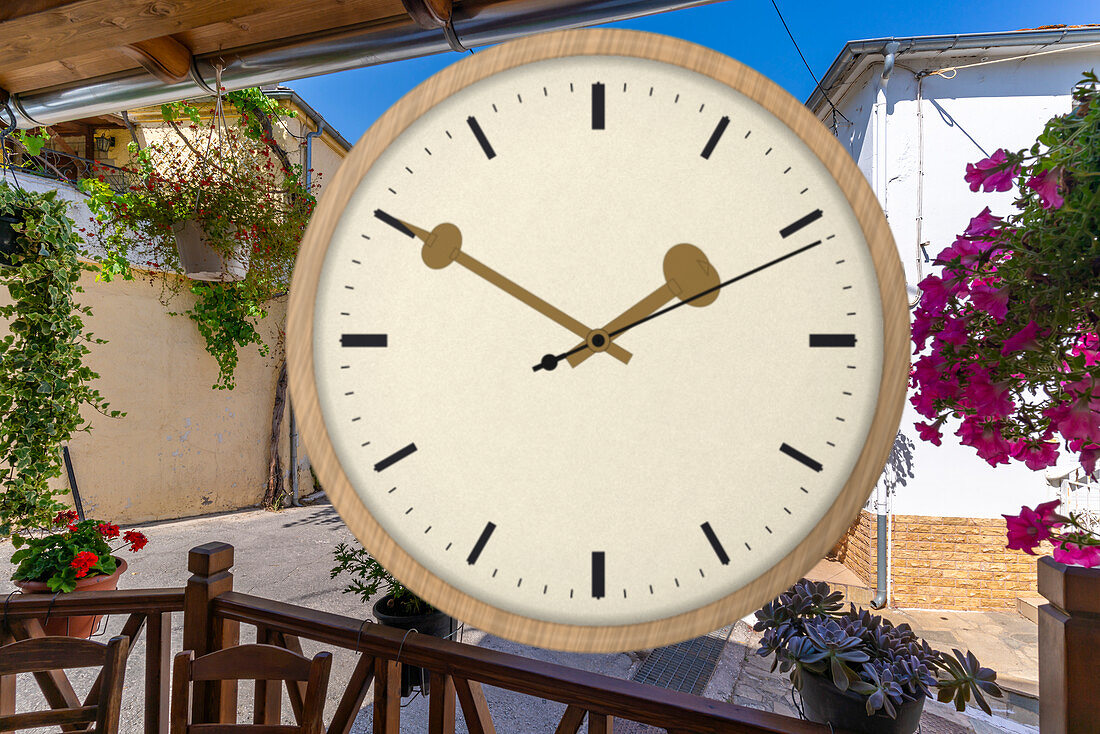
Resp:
1:50:11
